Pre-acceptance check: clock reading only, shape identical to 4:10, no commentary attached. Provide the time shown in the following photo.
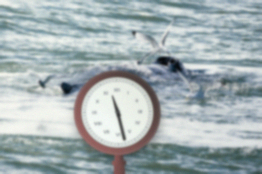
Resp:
11:28
